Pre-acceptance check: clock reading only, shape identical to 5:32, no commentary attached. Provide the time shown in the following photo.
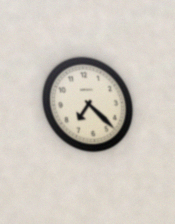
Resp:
7:23
